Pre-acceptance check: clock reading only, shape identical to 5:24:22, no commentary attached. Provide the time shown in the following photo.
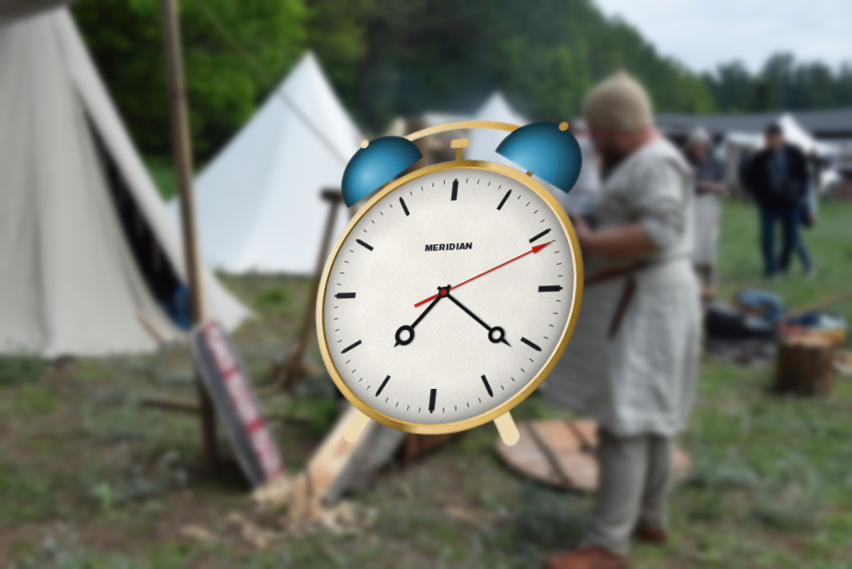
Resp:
7:21:11
